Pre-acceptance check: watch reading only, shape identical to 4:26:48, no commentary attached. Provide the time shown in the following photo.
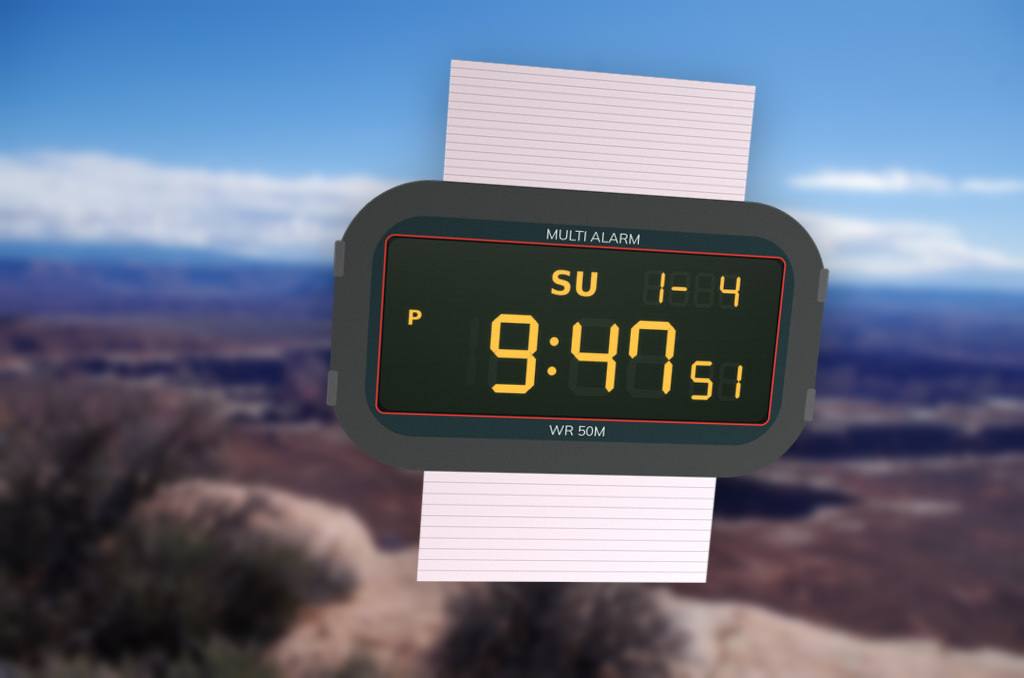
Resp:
9:47:51
